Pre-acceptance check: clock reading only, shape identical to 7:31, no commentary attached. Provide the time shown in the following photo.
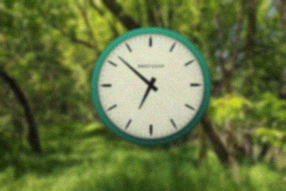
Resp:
6:52
